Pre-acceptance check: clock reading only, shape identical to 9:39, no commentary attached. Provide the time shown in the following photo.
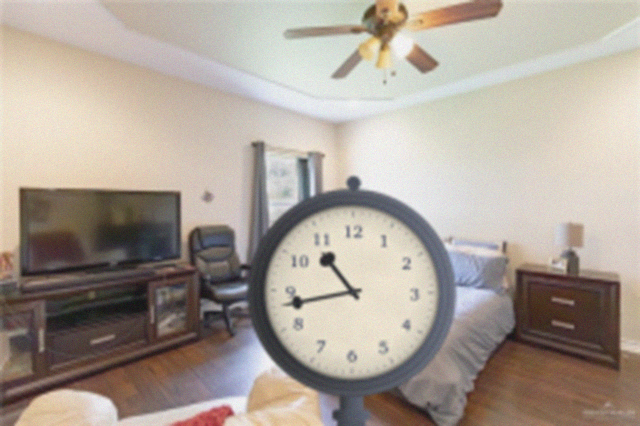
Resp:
10:43
